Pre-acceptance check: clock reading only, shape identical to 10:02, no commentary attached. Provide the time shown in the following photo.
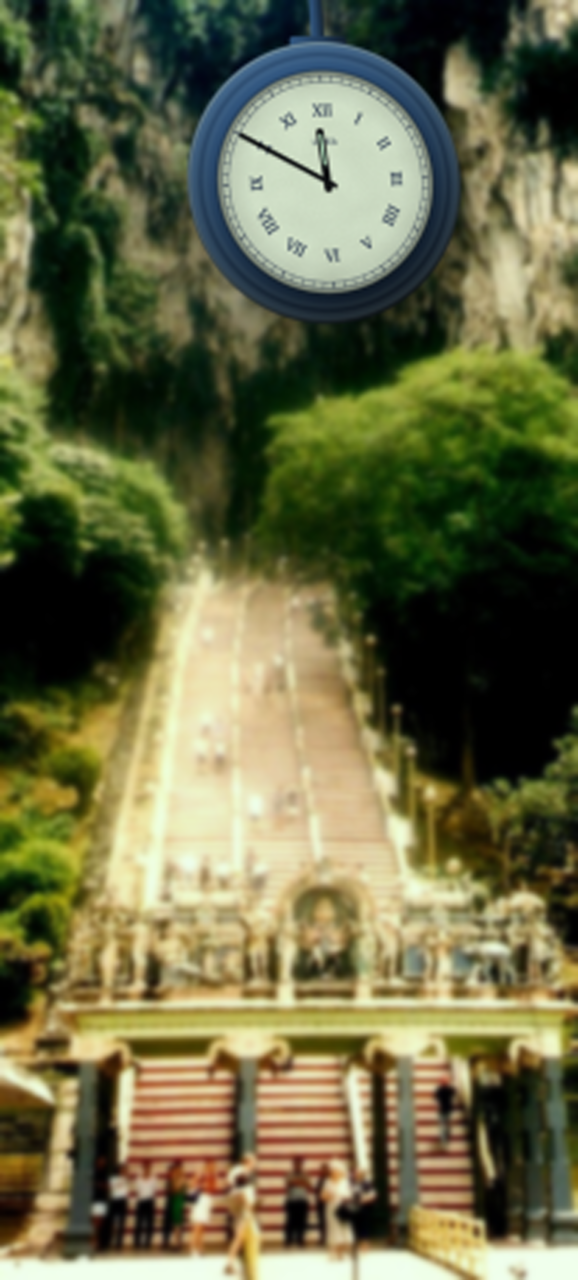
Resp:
11:50
